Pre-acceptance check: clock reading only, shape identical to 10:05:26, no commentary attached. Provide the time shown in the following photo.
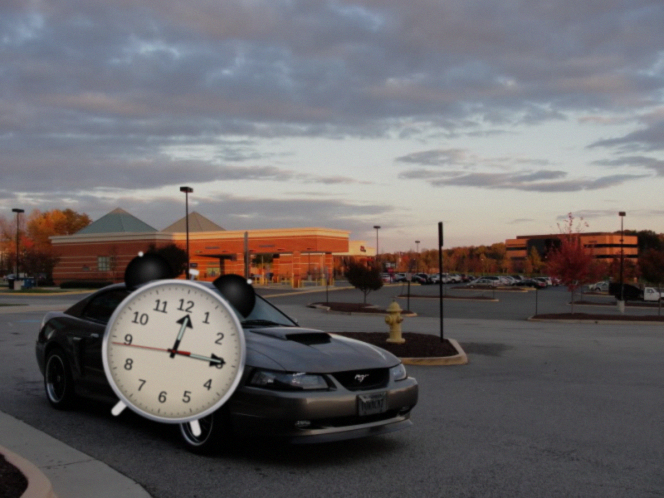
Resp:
12:14:44
